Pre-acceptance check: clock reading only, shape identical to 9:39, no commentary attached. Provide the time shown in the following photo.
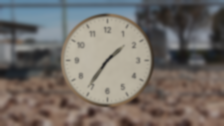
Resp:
1:36
